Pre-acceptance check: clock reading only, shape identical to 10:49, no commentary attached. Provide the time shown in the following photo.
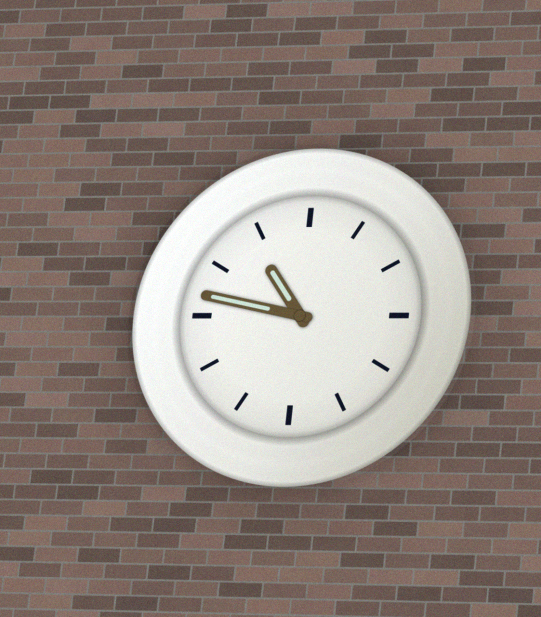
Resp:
10:47
